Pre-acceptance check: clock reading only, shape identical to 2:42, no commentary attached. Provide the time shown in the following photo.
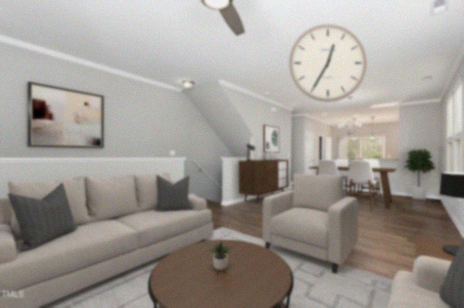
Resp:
12:35
